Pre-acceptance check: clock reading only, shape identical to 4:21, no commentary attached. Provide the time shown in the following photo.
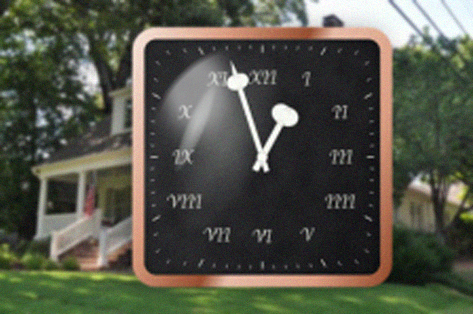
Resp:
12:57
